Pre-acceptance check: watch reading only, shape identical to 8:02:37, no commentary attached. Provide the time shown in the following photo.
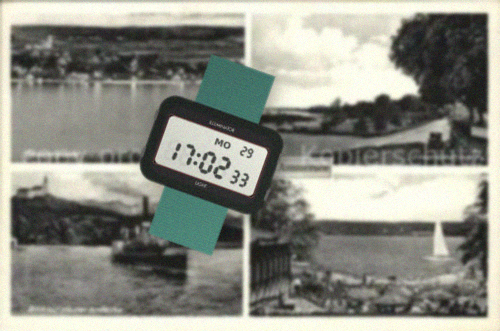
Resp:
17:02:33
